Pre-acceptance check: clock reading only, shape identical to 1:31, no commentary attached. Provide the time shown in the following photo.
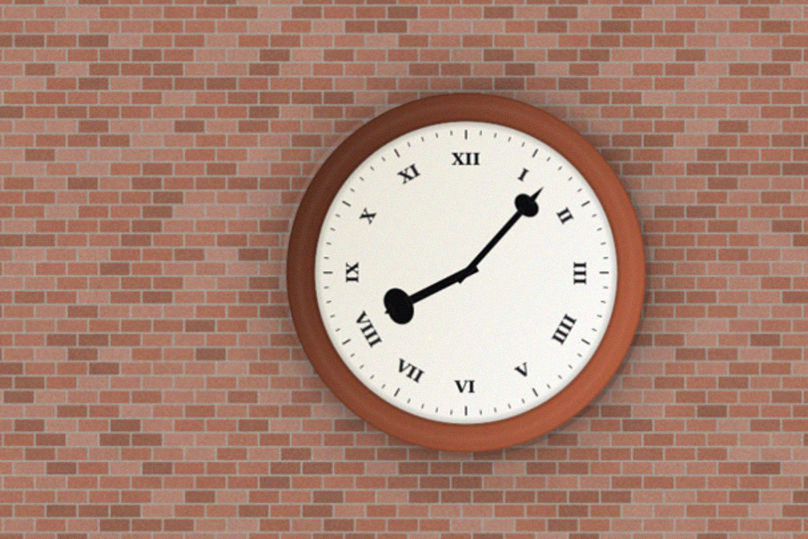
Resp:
8:07
